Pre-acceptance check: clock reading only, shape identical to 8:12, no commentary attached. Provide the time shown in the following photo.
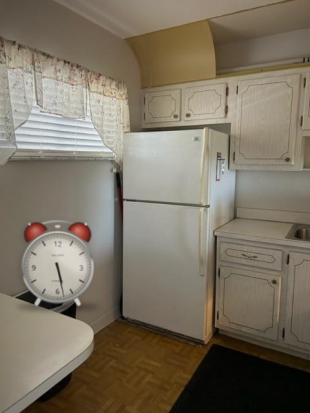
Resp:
5:28
